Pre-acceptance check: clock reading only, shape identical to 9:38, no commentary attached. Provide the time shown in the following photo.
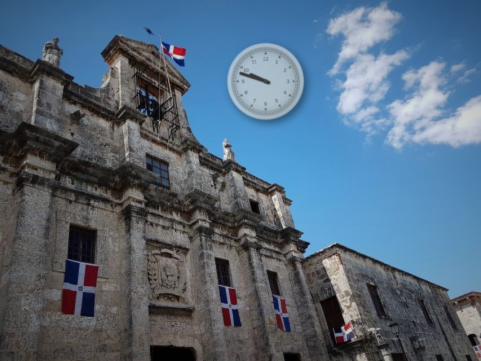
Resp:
9:48
